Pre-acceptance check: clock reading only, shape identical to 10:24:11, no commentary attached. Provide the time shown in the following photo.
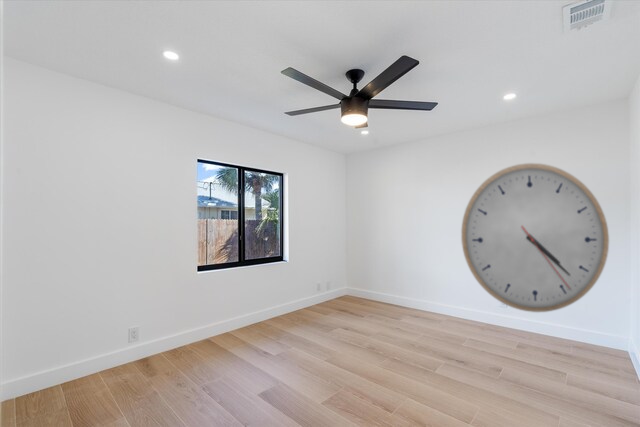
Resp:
4:22:24
